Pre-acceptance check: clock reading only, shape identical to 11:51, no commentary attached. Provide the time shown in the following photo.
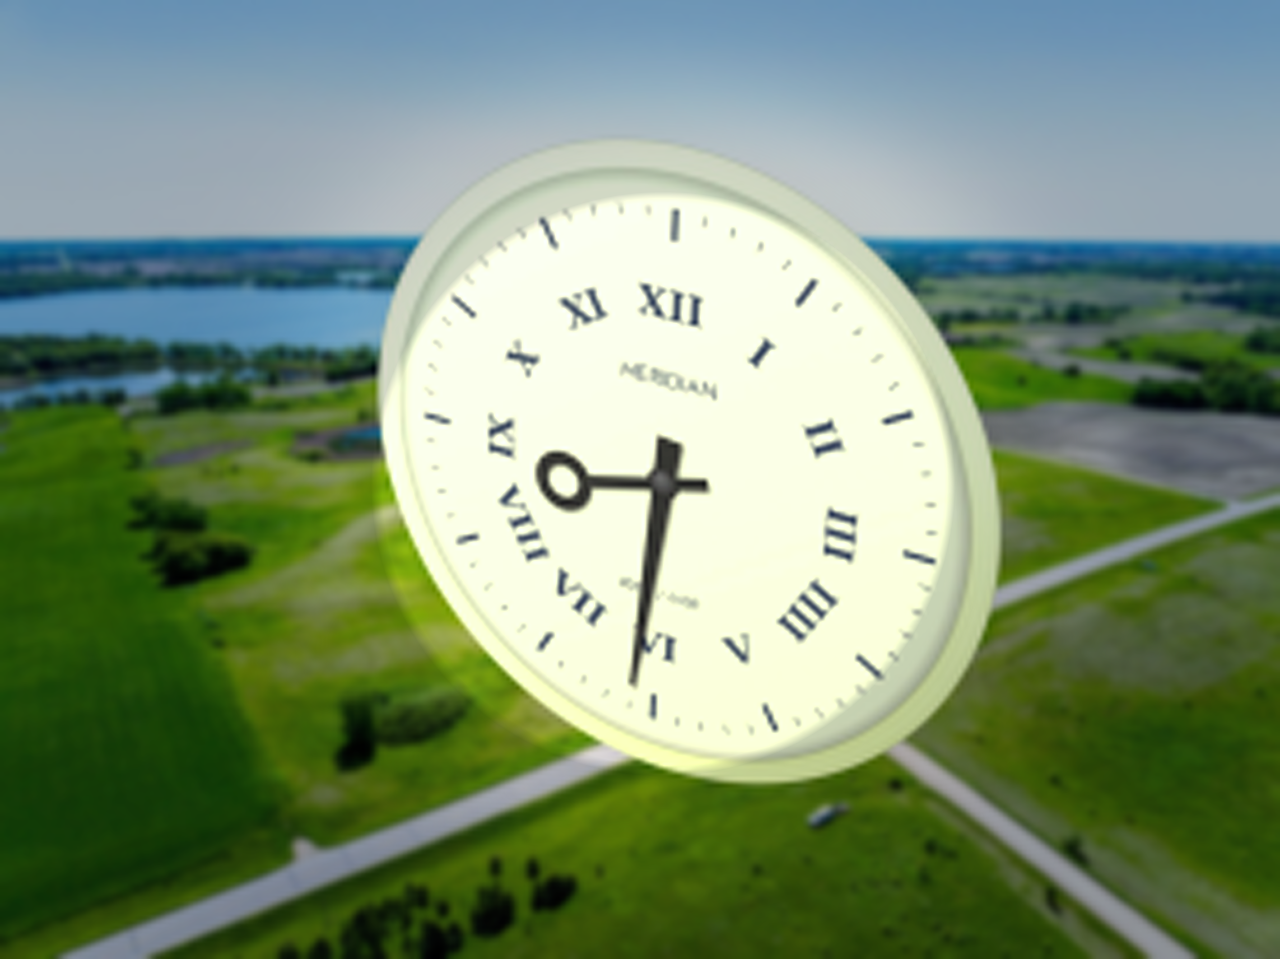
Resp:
8:31
